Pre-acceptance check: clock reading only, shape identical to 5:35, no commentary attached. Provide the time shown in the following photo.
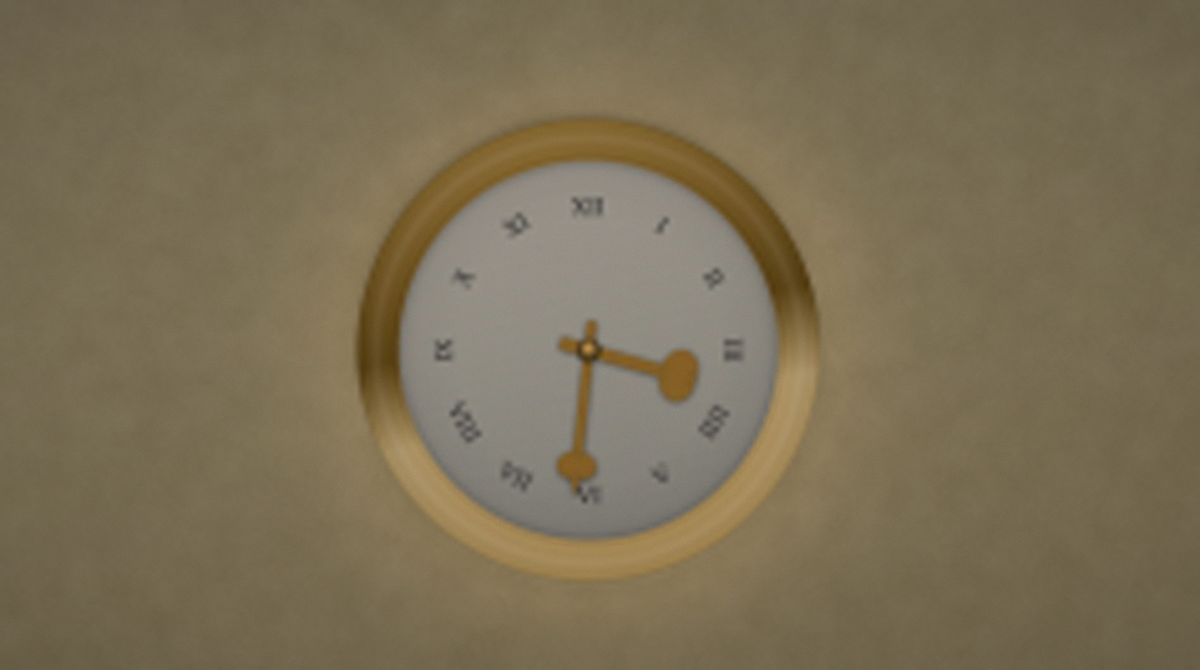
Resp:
3:31
